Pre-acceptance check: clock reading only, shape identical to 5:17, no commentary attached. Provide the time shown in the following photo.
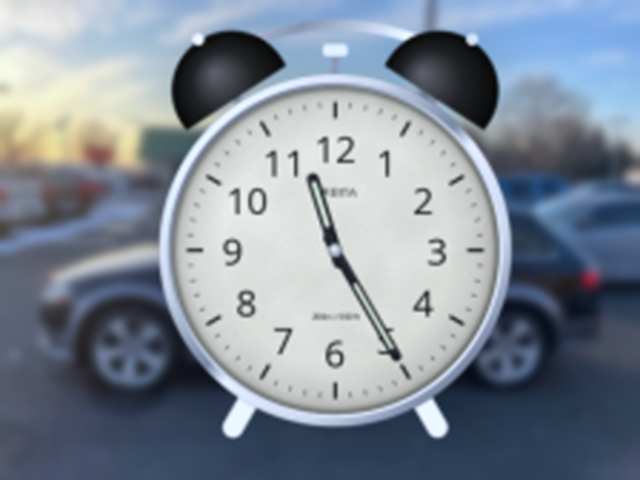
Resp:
11:25
